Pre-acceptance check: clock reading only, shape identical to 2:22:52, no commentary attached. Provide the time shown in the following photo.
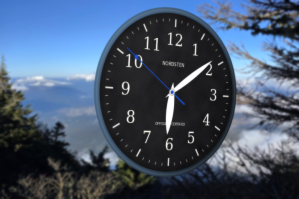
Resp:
6:08:51
